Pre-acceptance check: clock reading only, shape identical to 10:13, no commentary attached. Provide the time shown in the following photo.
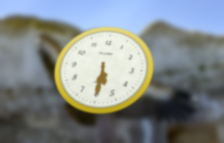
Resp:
5:30
